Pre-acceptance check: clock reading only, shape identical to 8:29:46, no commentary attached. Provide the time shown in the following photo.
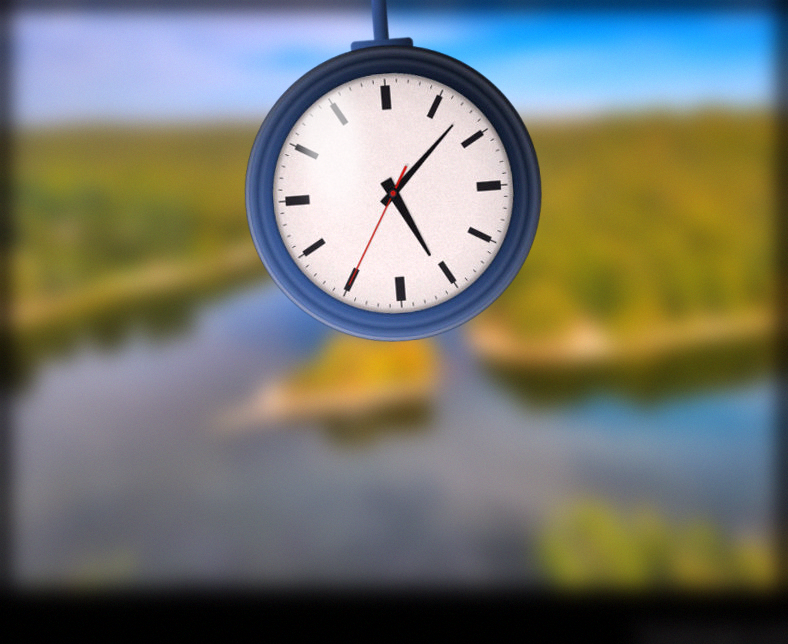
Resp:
5:07:35
